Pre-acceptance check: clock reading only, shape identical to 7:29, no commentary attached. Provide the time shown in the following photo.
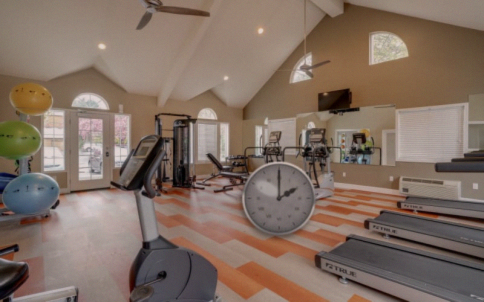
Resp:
2:00
